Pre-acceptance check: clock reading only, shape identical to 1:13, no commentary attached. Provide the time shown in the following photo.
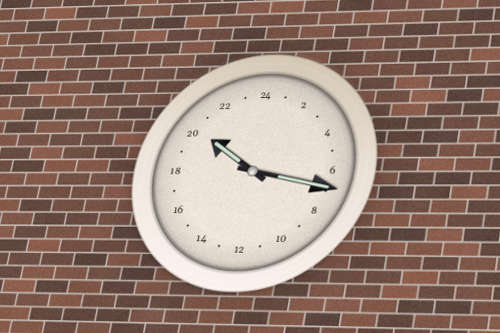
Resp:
20:17
